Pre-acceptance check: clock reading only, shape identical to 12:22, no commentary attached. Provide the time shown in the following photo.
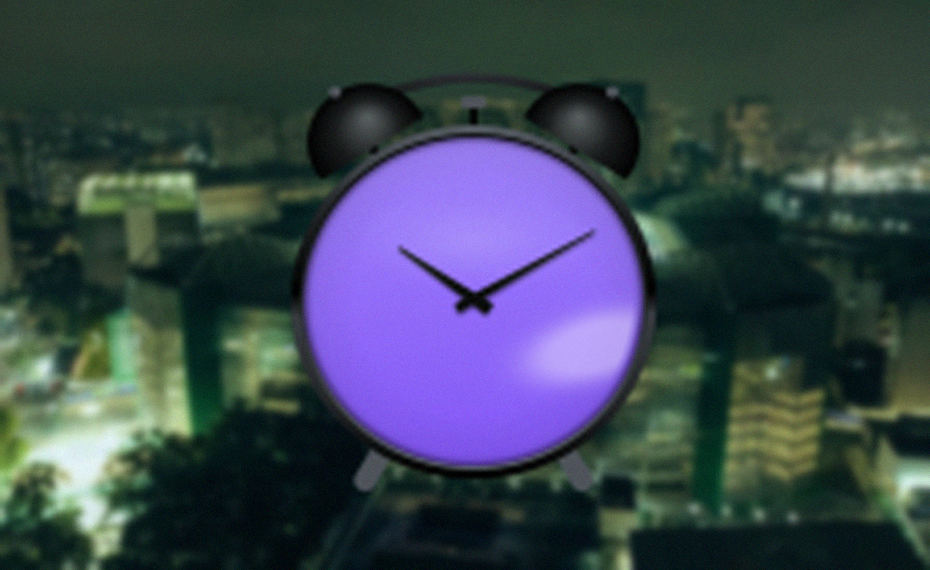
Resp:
10:10
